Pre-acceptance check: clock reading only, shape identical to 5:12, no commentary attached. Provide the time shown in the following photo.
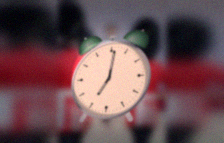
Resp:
7:01
